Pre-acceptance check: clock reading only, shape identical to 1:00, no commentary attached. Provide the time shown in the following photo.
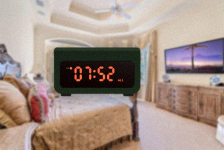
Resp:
7:52
